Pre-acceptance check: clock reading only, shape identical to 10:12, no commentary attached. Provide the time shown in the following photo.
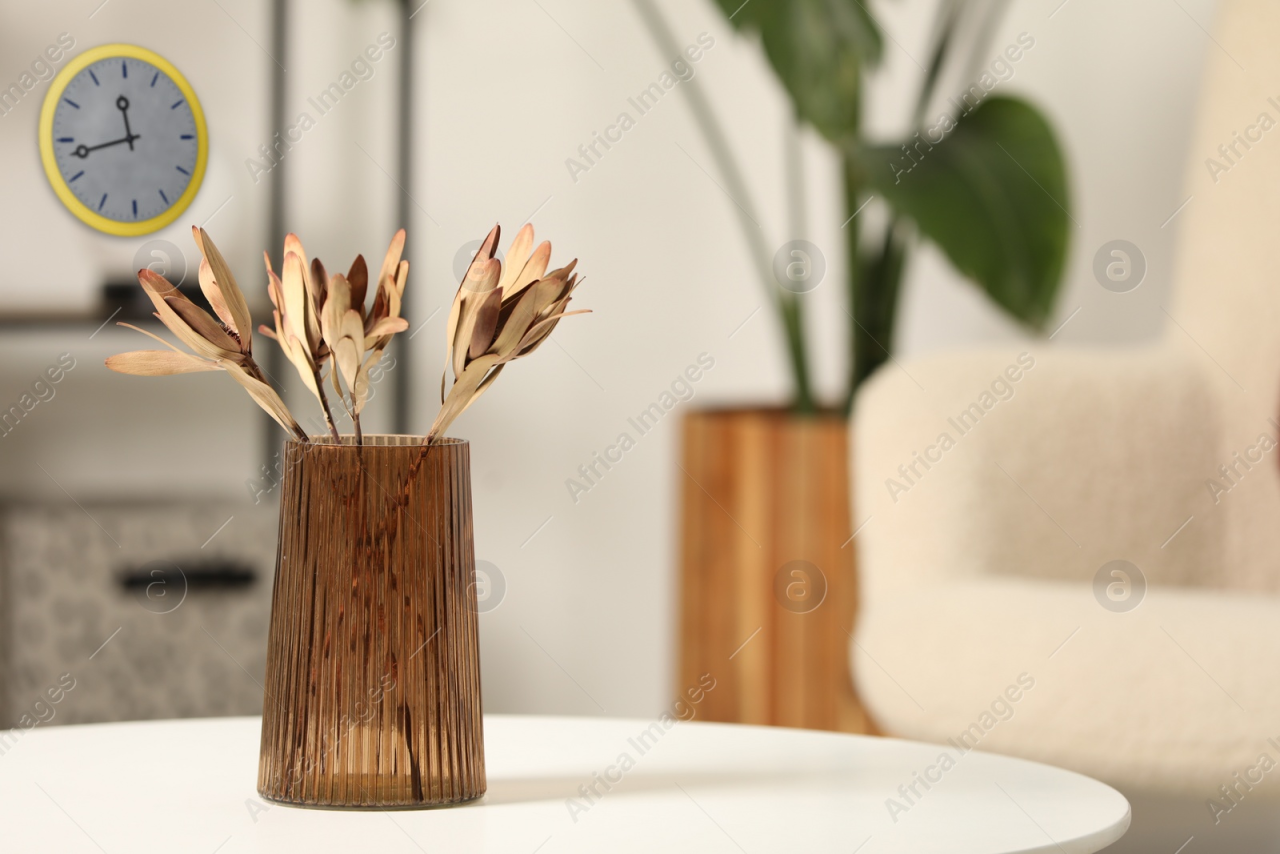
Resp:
11:43
